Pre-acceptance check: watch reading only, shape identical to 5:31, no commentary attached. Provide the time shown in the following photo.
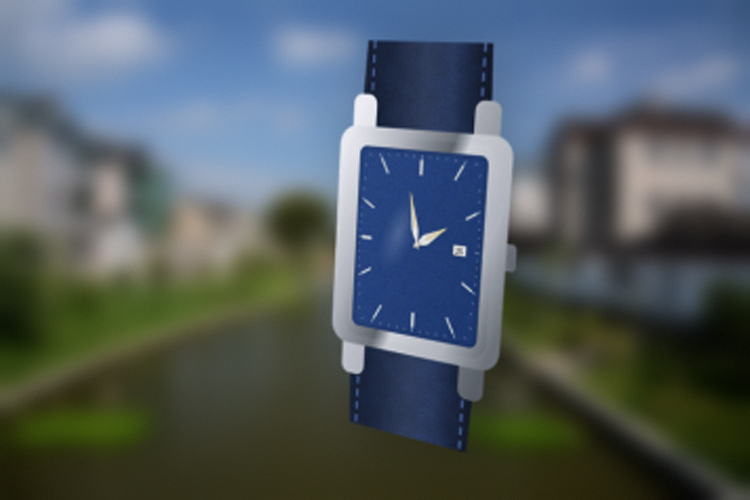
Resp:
1:58
